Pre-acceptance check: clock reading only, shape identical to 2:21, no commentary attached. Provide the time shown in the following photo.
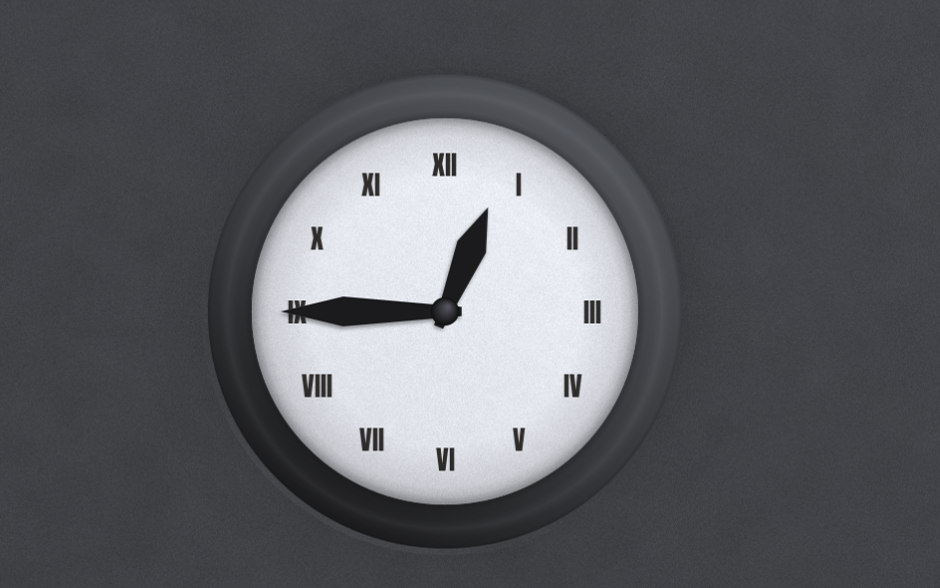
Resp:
12:45
